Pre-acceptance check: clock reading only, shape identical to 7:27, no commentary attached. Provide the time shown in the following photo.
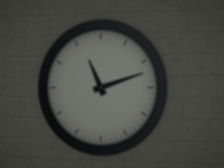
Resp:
11:12
